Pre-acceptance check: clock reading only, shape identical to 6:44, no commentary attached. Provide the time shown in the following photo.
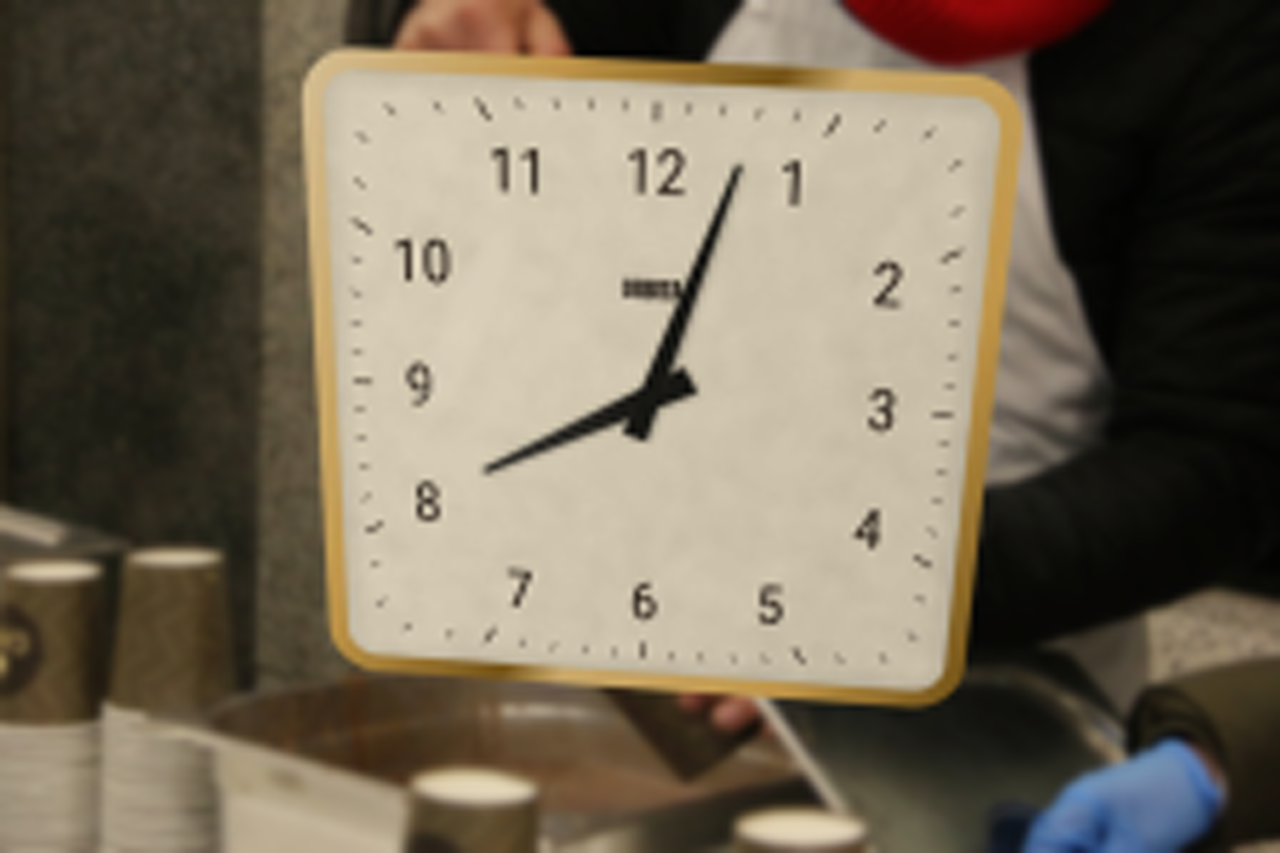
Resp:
8:03
